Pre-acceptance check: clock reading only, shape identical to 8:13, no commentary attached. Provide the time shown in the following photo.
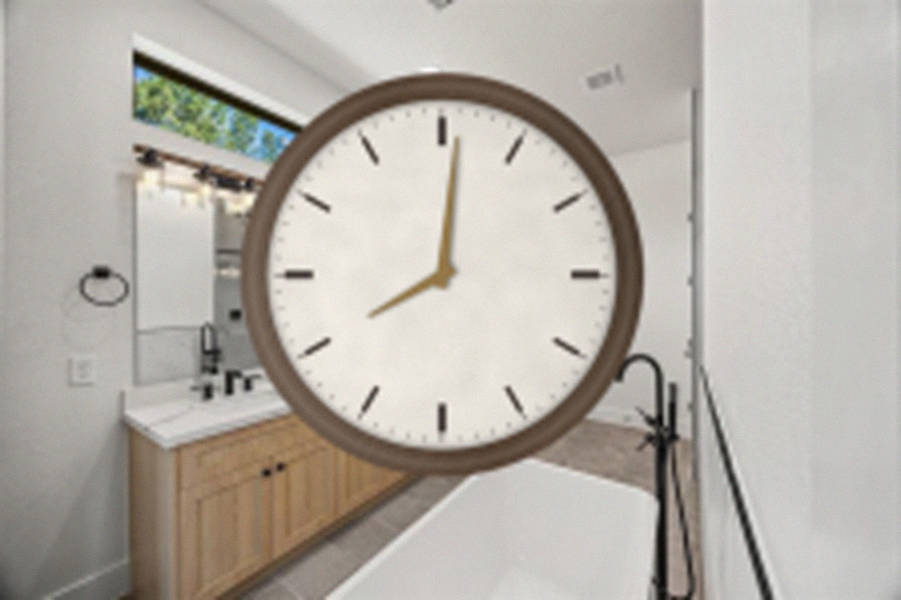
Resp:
8:01
